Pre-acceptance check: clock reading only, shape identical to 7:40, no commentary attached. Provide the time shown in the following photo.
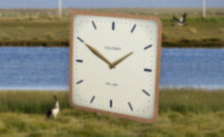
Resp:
1:50
